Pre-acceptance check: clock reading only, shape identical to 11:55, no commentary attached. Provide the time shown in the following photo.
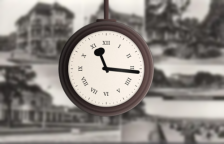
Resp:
11:16
